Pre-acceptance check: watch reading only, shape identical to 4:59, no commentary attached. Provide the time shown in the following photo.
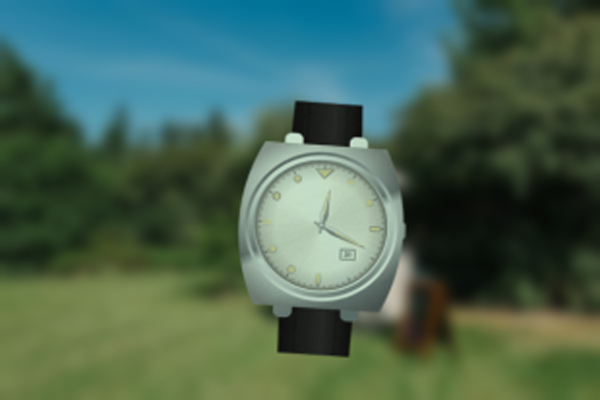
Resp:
12:19
